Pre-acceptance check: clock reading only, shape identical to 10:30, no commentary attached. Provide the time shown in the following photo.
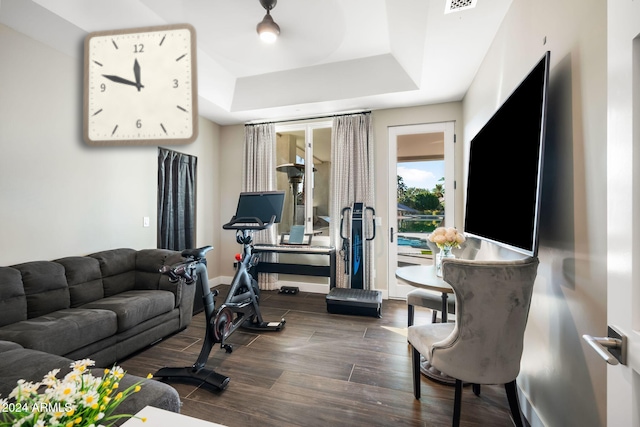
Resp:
11:48
